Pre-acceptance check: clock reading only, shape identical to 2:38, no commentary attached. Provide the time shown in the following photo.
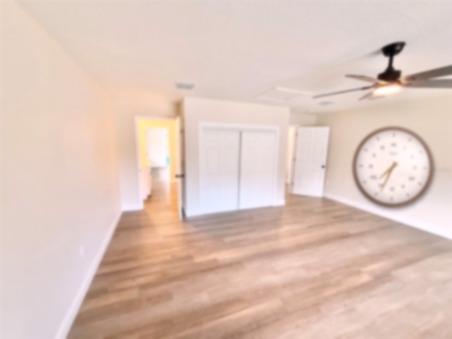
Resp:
7:34
